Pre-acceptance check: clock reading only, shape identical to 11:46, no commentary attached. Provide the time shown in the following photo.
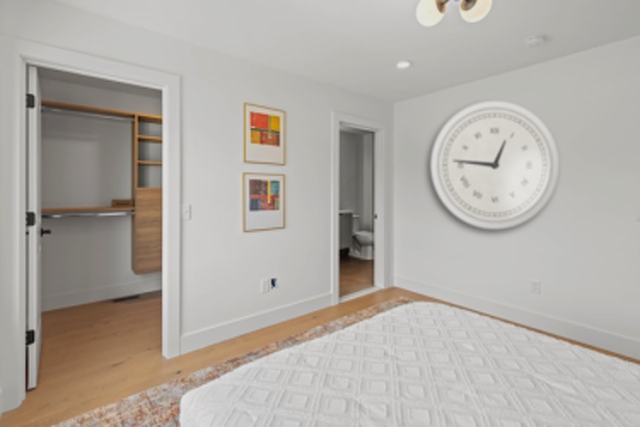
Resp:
12:46
